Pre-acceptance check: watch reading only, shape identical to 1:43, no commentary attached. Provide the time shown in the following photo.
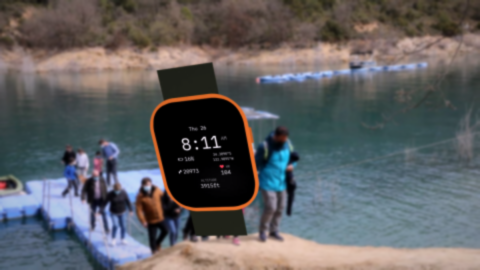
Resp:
8:11
